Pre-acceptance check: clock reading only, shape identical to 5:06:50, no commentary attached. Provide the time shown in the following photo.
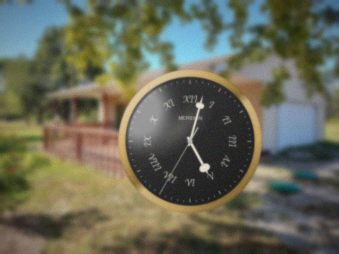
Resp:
5:02:35
